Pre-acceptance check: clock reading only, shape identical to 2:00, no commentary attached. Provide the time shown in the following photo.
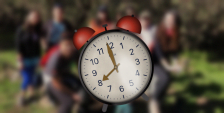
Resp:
7:59
